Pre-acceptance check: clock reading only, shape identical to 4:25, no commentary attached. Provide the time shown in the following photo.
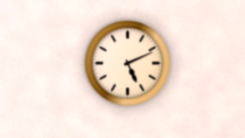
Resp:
5:11
